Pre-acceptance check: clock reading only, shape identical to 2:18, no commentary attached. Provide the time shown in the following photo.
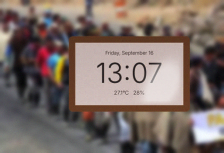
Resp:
13:07
